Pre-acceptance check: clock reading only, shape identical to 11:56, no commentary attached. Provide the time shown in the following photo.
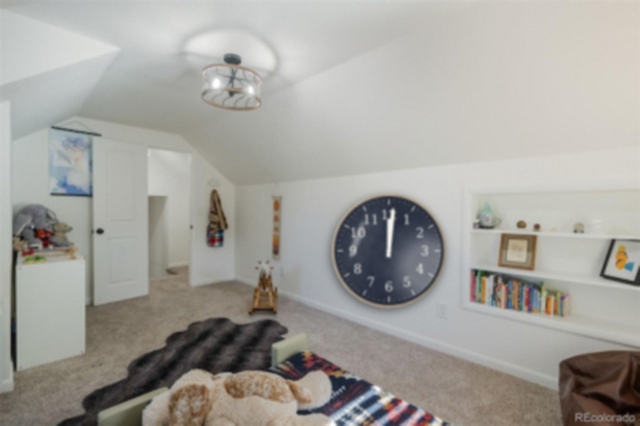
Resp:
12:01
